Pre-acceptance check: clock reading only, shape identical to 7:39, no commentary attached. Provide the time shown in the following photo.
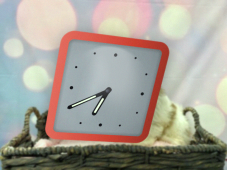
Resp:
6:40
